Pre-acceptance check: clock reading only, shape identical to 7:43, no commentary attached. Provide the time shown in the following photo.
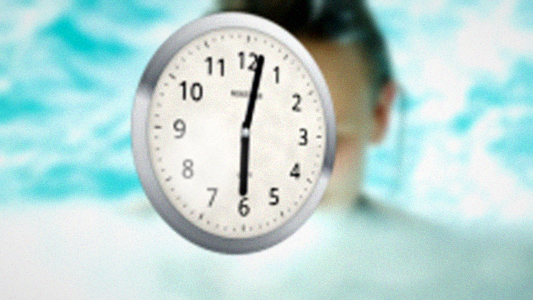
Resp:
6:02
